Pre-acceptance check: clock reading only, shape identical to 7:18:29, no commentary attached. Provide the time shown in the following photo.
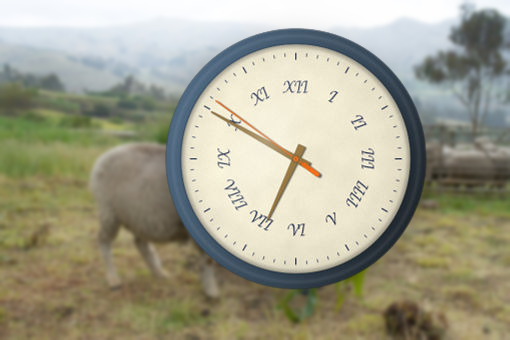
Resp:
6:49:51
